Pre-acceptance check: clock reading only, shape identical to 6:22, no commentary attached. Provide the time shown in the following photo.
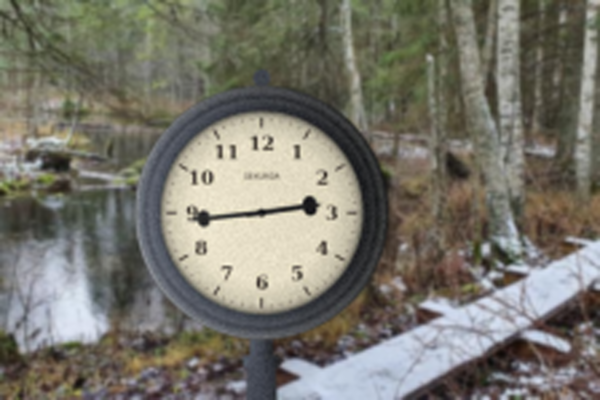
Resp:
2:44
